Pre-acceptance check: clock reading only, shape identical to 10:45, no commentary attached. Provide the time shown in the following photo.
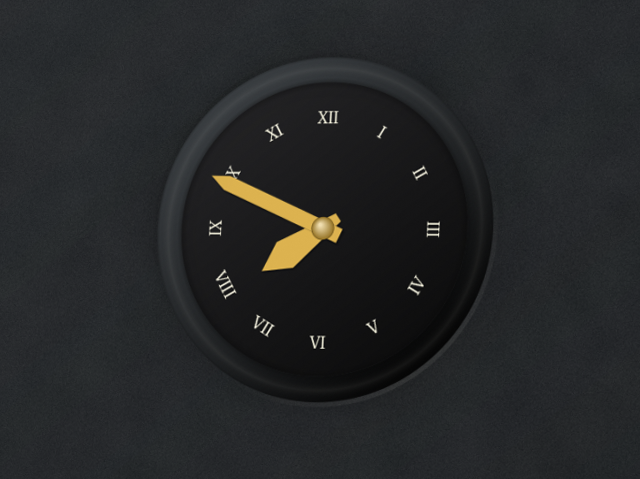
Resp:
7:49
